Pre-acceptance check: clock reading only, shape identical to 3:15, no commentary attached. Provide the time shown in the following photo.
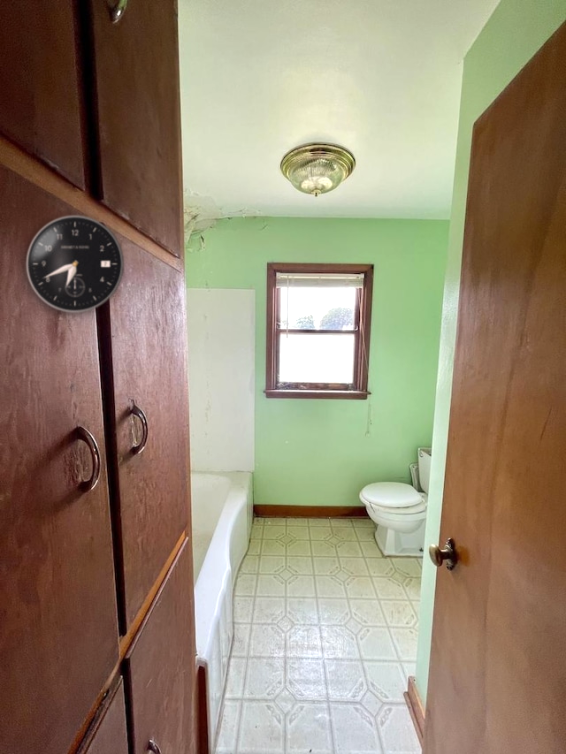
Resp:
6:41
